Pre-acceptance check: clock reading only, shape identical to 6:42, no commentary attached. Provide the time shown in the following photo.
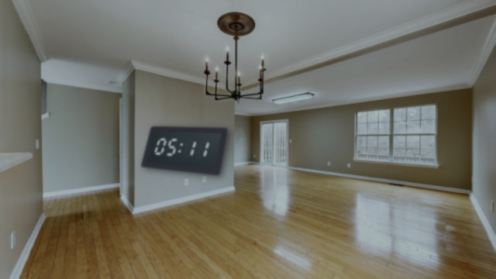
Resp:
5:11
